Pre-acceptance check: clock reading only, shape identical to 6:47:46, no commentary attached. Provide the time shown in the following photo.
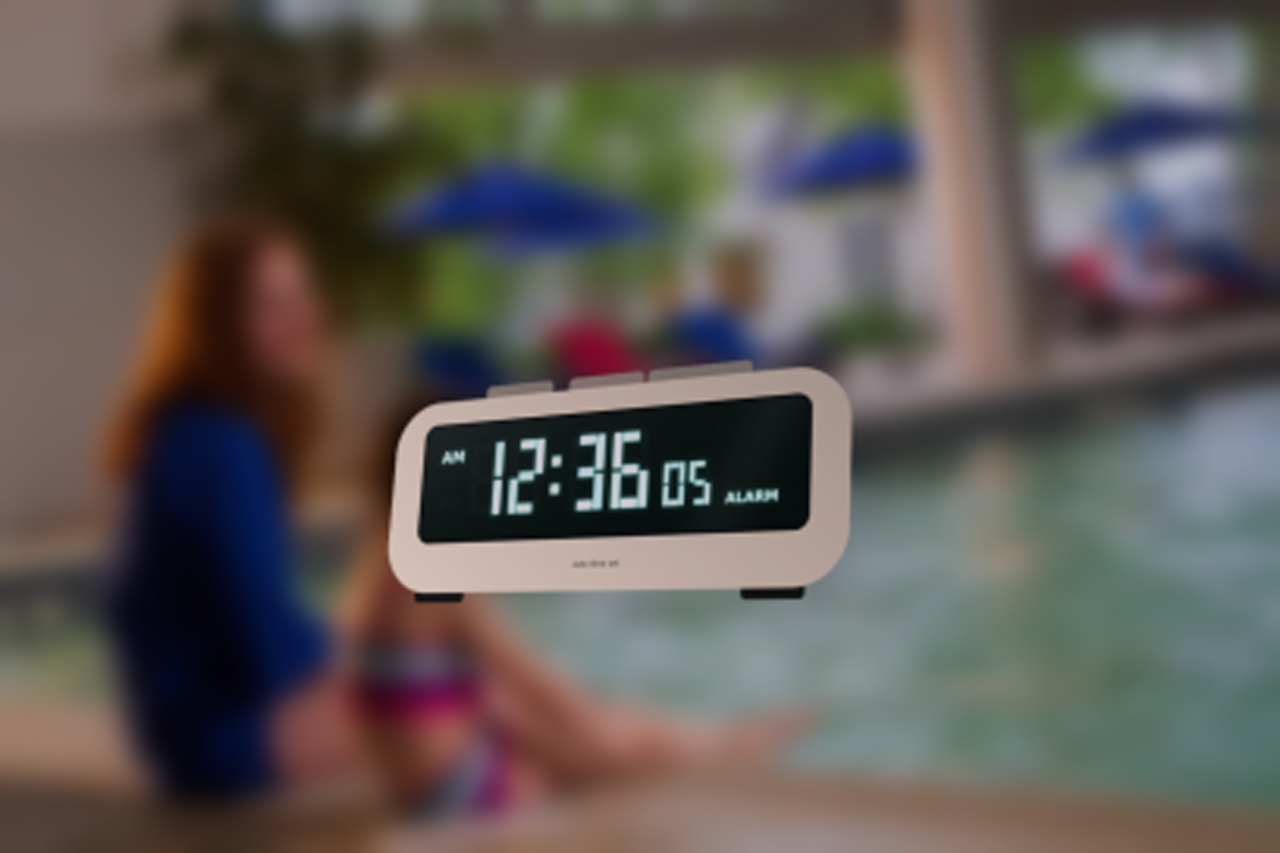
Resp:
12:36:05
